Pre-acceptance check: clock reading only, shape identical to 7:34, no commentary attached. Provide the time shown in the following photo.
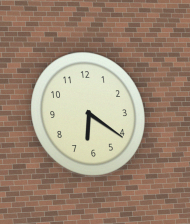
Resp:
6:21
